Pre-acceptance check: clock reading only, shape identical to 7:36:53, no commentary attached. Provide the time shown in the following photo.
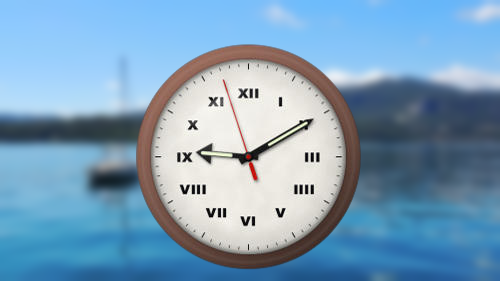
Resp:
9:09:57
